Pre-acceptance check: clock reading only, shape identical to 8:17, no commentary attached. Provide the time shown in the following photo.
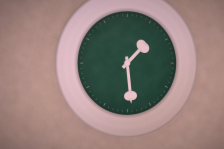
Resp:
1:29
